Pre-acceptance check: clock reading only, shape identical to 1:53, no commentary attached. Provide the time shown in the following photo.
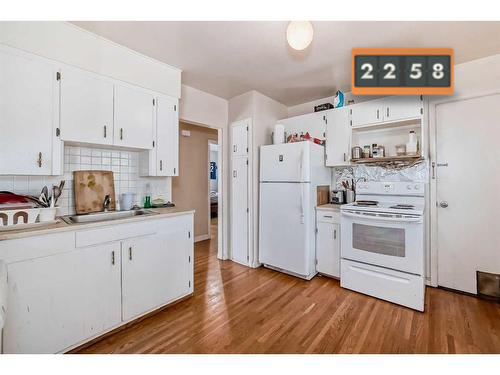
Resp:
22:58
